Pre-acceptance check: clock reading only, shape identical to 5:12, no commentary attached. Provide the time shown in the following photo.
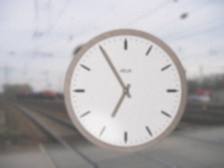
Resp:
6:55
